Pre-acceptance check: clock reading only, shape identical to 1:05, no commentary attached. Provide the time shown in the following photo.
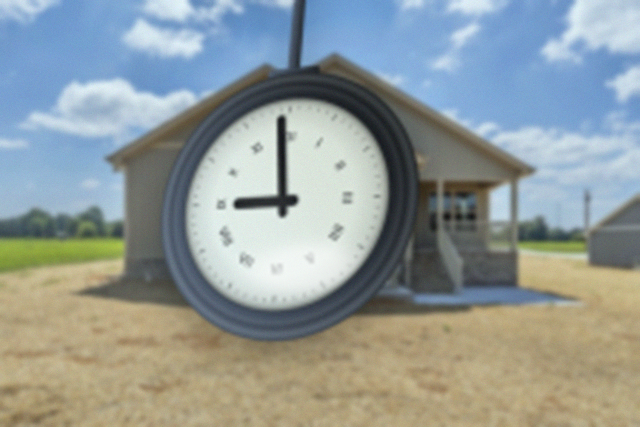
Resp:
8:59
